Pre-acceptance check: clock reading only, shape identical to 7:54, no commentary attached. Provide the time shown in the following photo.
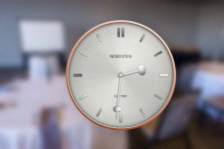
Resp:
2:31
